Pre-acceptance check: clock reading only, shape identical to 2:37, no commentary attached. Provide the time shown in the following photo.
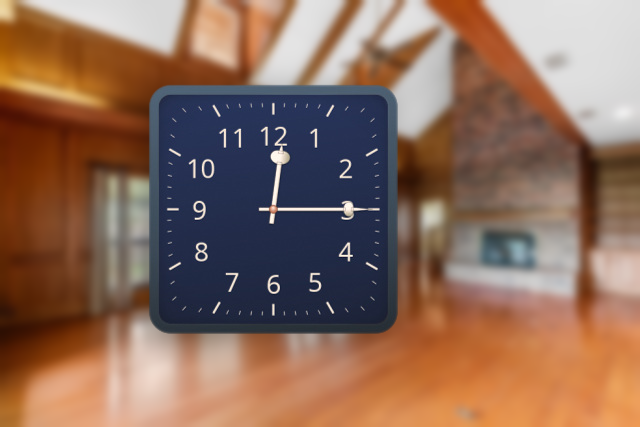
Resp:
12:15
